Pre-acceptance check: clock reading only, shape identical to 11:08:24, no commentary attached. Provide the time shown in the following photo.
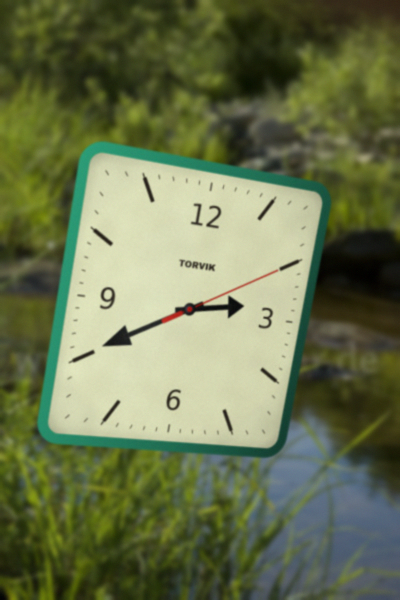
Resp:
2:40:10
